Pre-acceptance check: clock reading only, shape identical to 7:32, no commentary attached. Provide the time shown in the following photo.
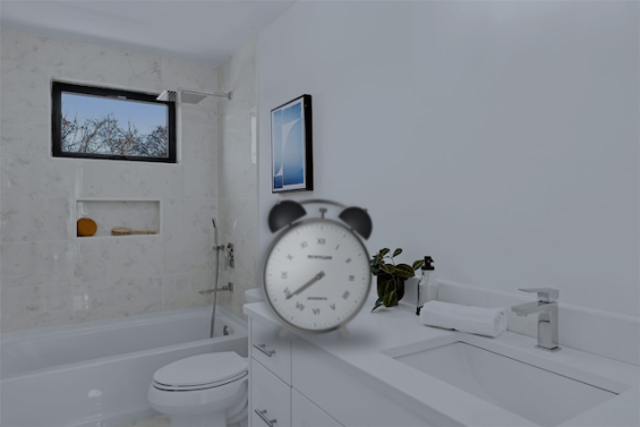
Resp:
7:39
